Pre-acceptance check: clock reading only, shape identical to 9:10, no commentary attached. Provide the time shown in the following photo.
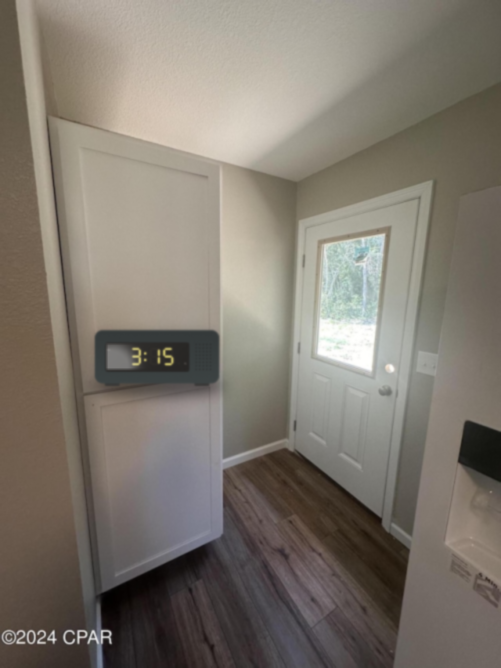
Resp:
3:15
